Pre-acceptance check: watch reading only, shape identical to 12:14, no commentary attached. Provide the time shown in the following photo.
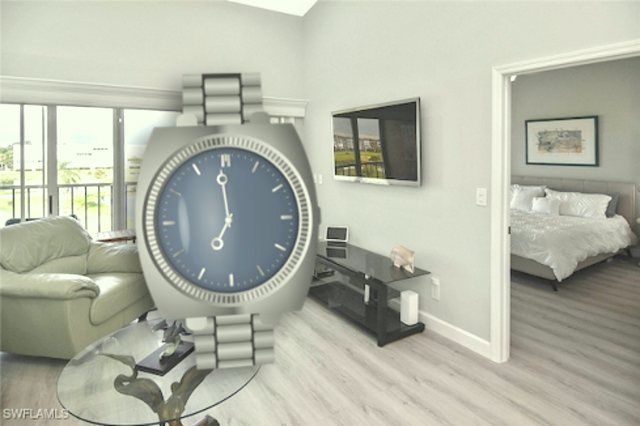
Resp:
6:59
